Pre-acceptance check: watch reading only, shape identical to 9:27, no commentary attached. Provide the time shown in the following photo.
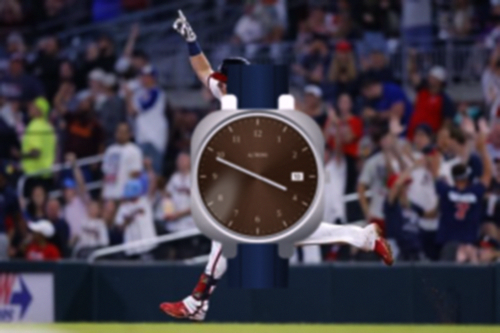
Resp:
3:49
